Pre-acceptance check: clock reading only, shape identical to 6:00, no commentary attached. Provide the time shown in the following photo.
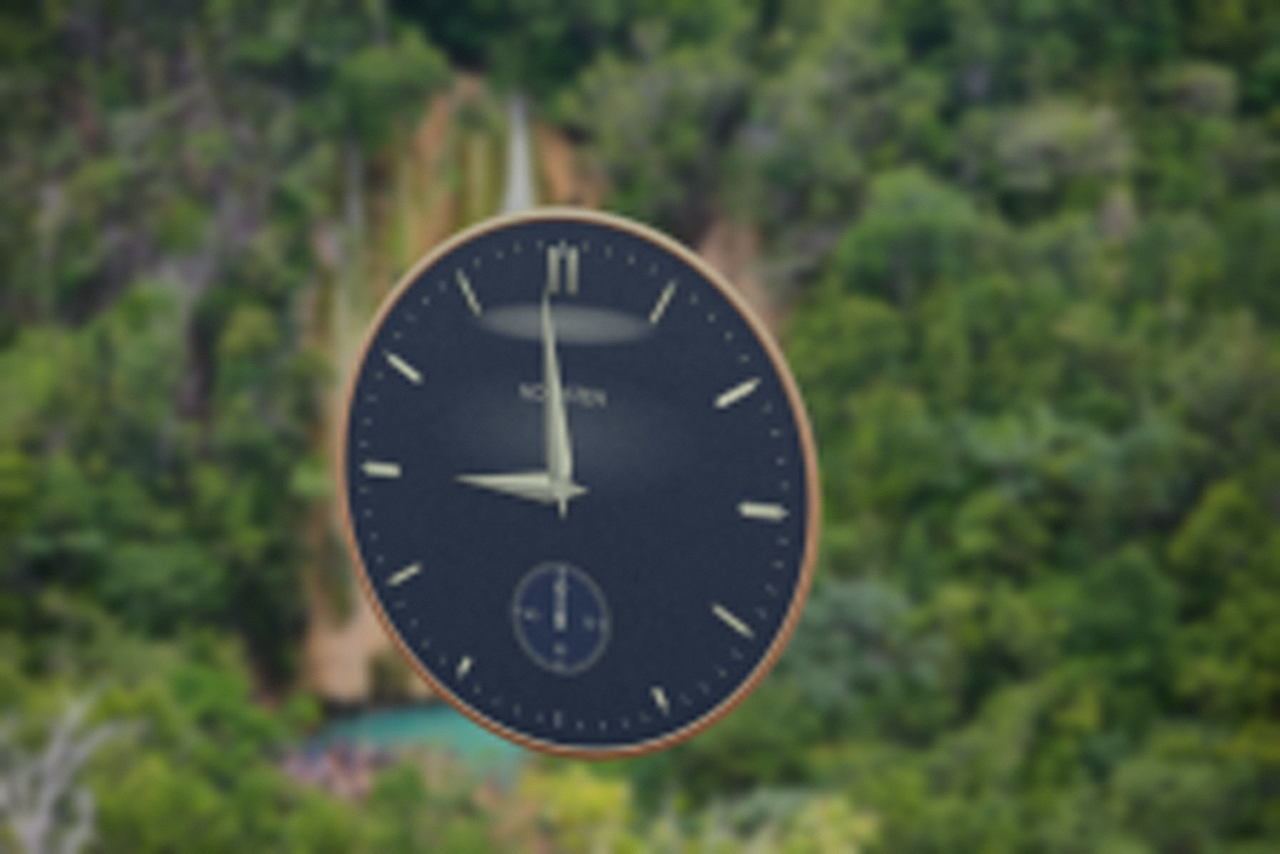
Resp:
8:59
